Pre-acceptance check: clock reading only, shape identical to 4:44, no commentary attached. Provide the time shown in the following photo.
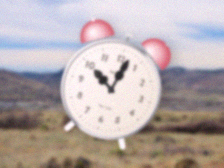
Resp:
10:02
